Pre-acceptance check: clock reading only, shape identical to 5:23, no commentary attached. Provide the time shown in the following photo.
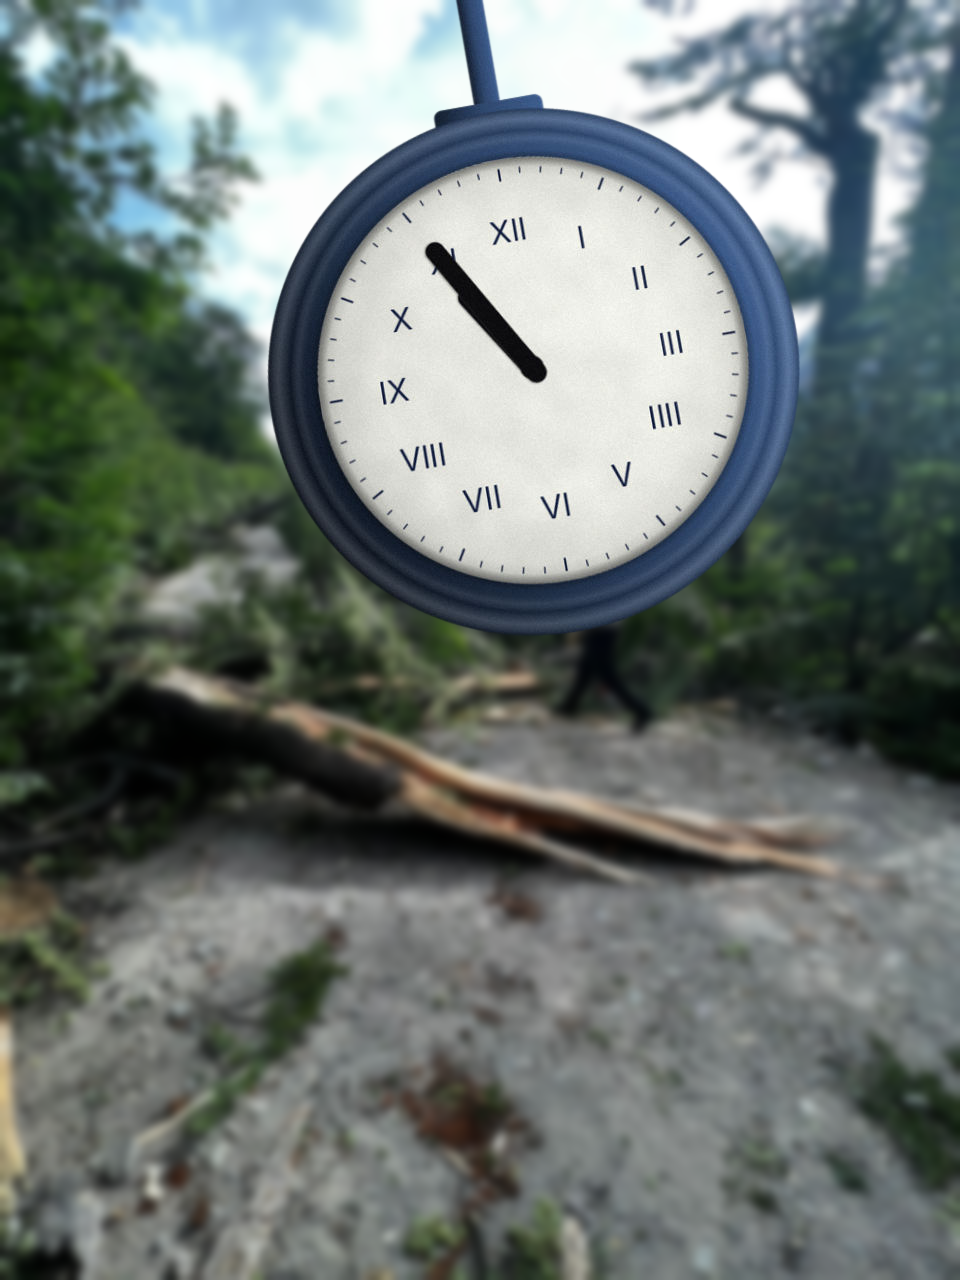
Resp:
10:55
